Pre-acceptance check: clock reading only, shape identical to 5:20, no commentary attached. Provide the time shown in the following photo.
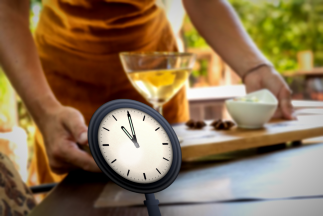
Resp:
11:00
